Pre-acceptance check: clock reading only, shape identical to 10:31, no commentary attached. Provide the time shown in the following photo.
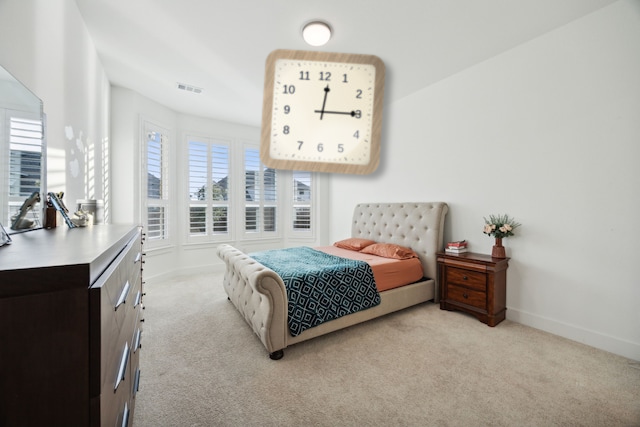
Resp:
12:15
